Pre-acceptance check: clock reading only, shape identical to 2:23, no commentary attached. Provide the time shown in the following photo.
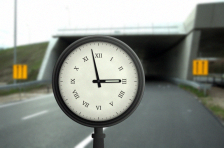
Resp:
2:58
